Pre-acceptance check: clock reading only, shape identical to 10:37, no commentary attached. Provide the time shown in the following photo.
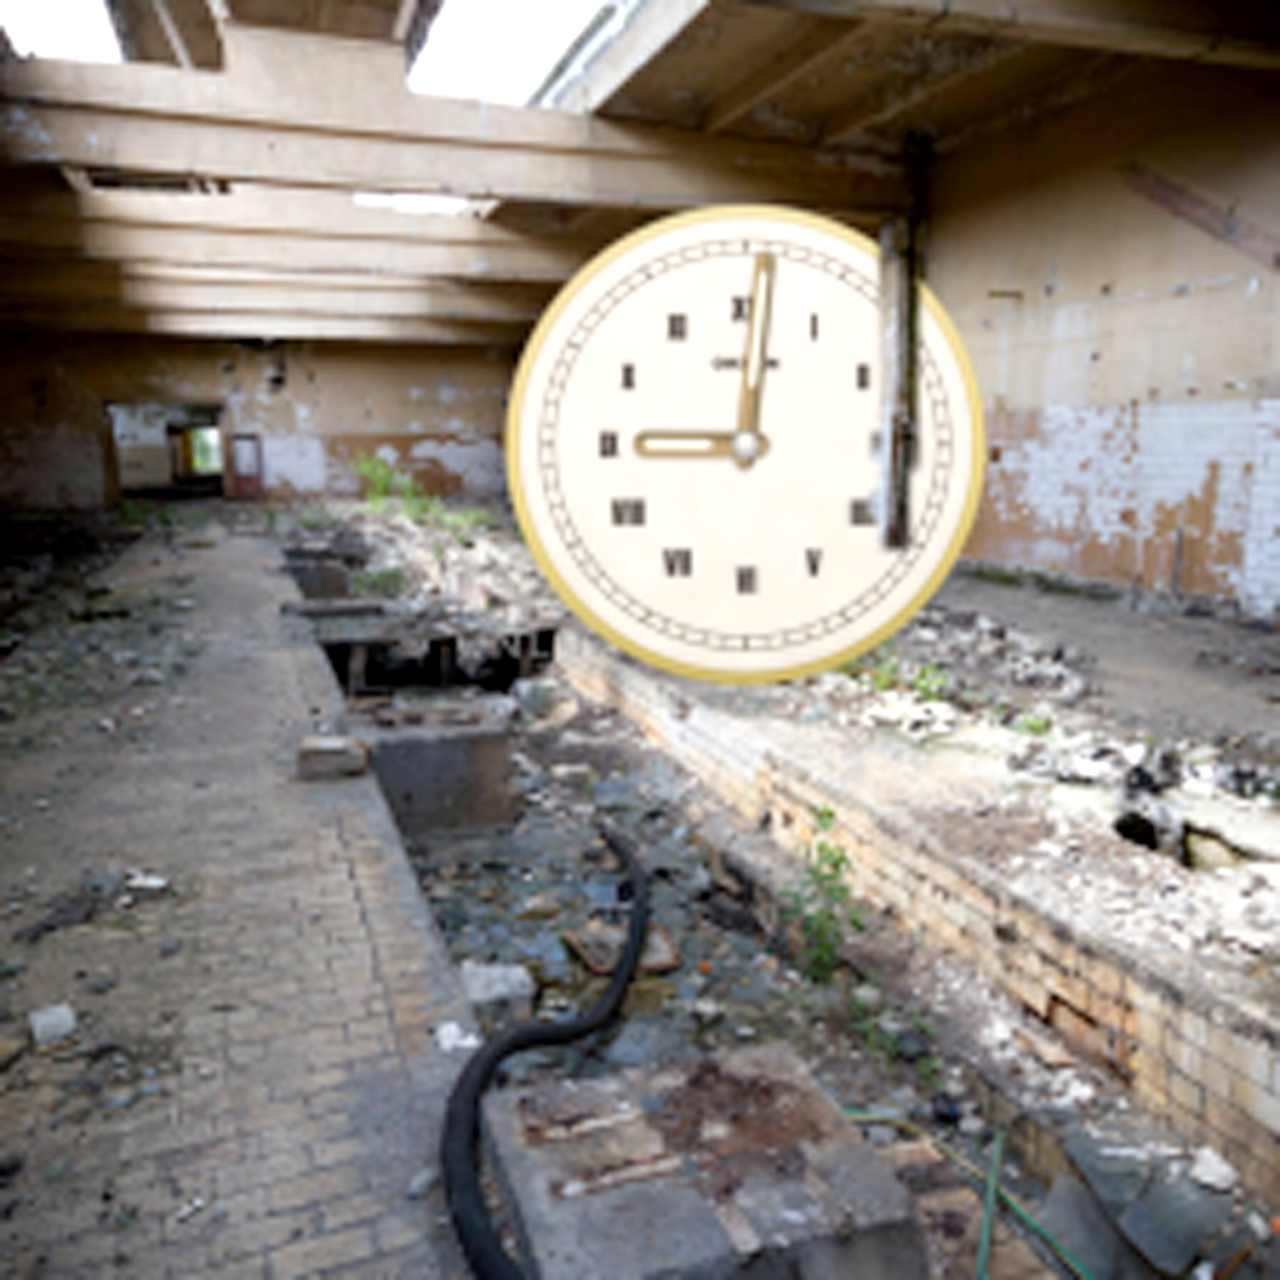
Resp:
9:01
